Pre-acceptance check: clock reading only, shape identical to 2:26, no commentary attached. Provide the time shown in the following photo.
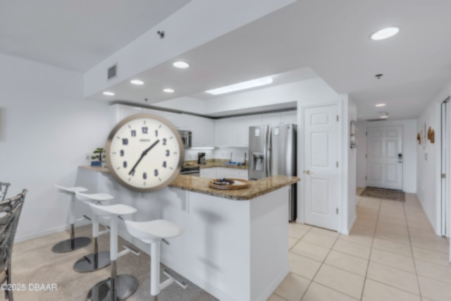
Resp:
1:36
